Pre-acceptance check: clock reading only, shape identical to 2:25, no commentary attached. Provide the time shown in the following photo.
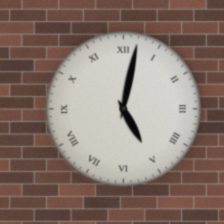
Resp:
5:02
